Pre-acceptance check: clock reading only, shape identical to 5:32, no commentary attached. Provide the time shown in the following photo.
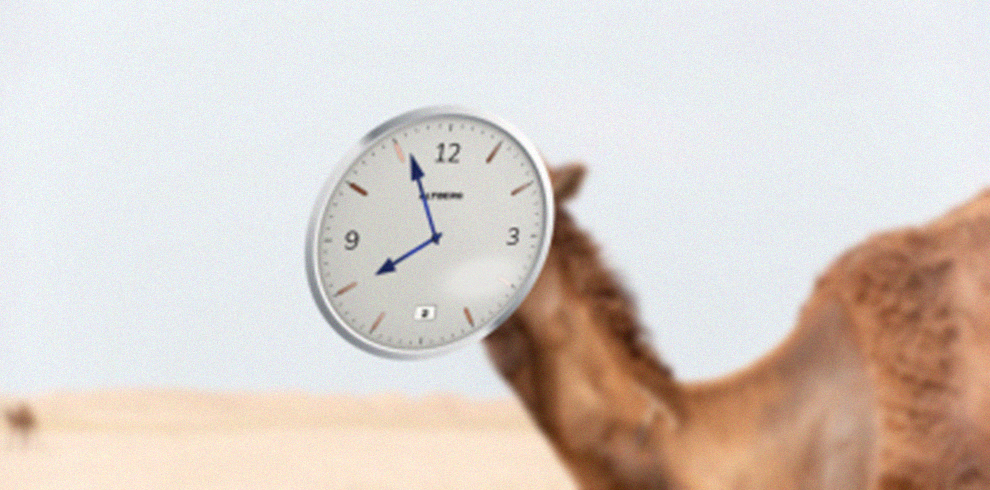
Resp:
7:56
